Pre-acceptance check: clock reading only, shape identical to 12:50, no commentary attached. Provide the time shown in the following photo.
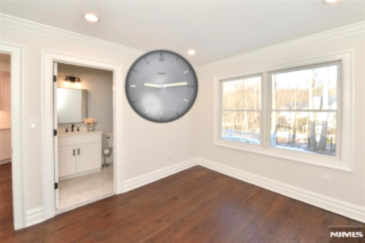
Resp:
9:14
